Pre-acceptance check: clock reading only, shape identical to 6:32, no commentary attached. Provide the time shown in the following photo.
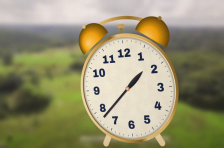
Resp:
1:38
